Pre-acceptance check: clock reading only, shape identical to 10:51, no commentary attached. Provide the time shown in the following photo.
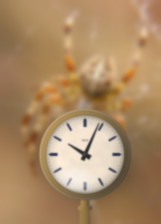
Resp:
10:04
